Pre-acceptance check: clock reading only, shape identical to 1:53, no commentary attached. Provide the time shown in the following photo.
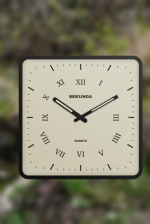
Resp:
10:10
